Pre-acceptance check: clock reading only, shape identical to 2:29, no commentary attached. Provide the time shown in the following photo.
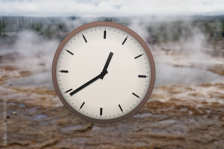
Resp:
12:39
